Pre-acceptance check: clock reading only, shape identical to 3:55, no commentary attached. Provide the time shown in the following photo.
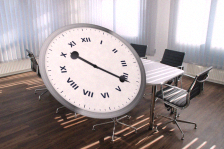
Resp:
10:21
